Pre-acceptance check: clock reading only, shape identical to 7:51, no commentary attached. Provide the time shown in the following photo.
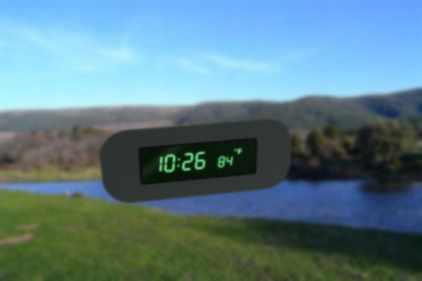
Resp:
10:26
